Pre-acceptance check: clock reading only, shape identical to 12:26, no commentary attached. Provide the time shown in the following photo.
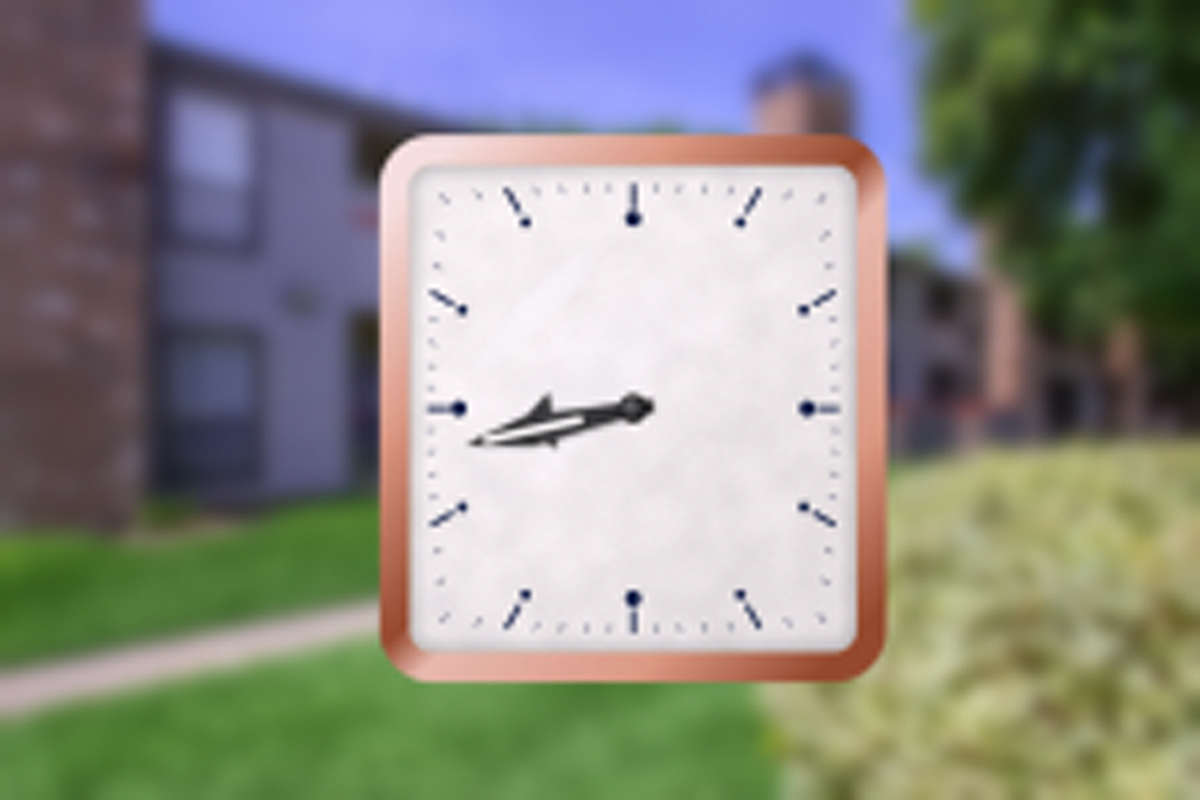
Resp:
8:43
